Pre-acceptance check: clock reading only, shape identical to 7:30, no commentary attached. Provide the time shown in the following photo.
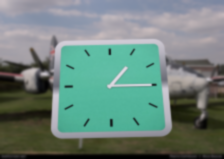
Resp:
1:15
